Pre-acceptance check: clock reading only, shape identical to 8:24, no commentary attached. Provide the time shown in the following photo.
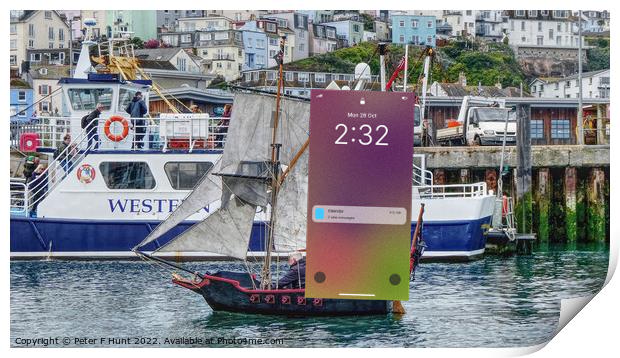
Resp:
2:32
